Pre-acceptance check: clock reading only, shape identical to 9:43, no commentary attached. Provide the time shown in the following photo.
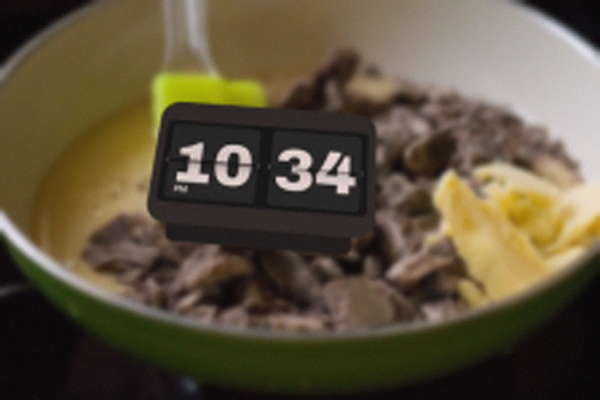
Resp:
10:34
